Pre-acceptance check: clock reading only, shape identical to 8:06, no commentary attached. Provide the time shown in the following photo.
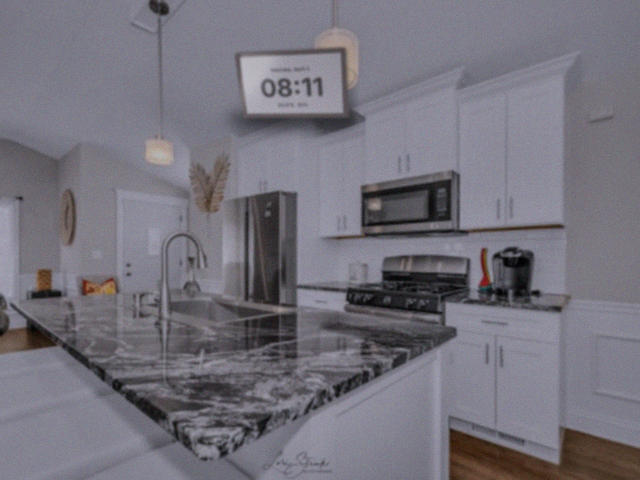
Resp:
8:11
